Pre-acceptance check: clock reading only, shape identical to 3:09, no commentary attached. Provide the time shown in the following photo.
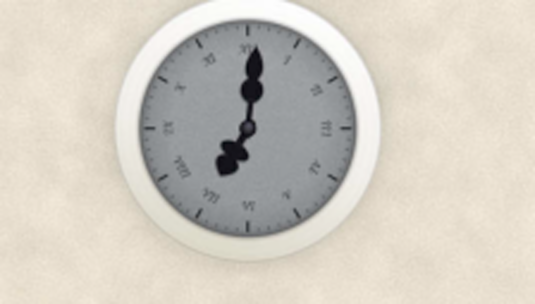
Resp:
7:01
